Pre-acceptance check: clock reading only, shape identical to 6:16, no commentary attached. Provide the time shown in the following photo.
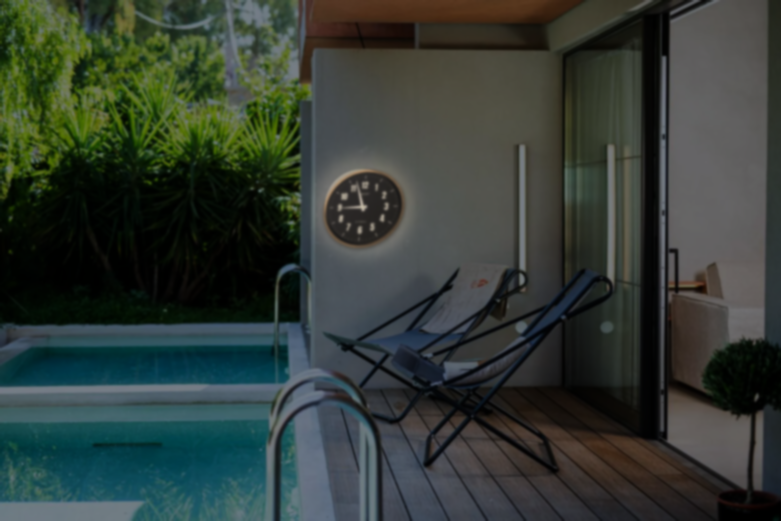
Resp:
8:57
